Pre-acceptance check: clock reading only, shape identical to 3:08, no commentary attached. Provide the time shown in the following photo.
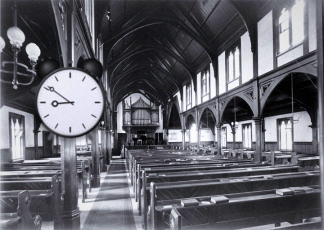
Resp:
8:51
